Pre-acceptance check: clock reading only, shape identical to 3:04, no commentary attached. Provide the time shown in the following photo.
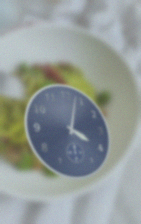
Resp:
4:03
